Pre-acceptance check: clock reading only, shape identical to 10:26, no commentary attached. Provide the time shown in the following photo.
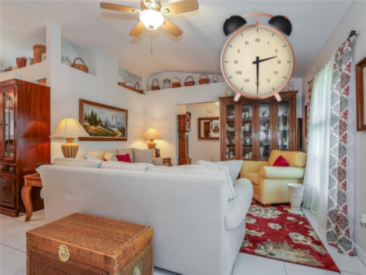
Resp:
2:30
